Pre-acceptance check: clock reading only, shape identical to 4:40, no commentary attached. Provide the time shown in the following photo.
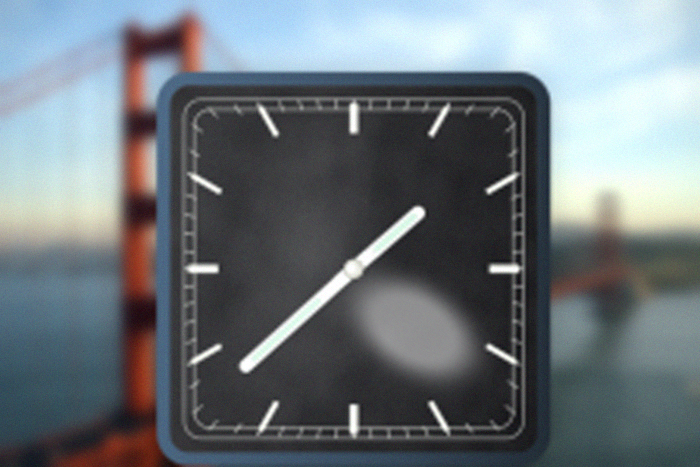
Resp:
1:38
